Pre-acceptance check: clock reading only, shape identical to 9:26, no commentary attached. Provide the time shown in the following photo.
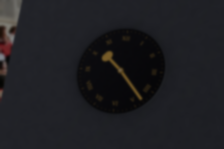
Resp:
10:23
